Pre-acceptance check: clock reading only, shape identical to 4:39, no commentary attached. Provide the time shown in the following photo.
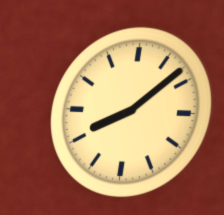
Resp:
8:08
